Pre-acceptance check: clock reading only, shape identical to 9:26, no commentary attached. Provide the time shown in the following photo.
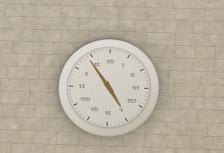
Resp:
4:54
